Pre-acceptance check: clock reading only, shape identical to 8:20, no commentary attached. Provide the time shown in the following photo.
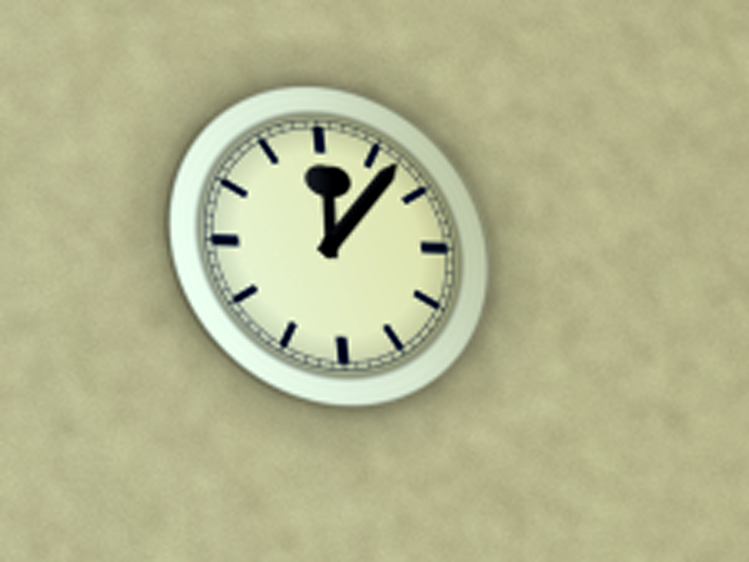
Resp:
12:07
